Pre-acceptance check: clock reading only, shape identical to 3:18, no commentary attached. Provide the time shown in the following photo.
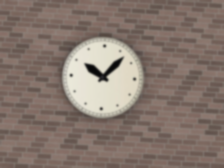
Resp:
10:07
